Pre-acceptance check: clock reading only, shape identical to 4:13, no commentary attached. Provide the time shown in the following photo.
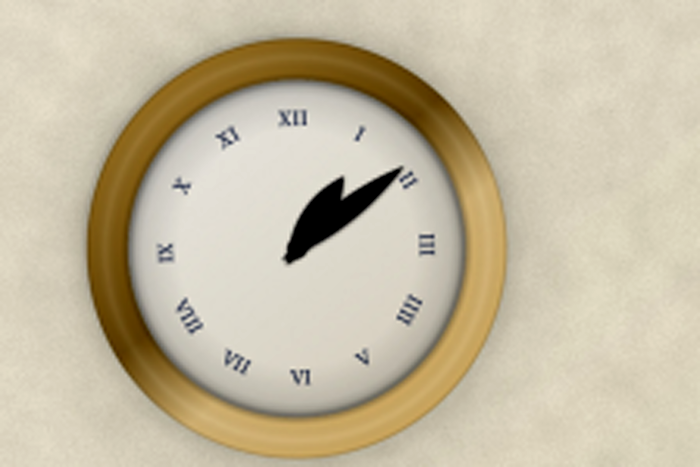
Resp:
1:09
